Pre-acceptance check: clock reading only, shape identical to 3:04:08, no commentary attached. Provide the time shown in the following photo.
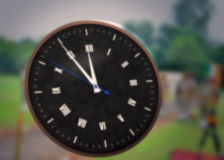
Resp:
11:54:51
